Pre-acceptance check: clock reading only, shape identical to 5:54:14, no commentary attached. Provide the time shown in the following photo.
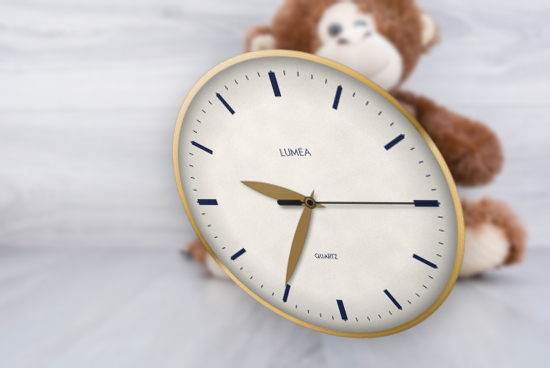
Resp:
9:35:15
